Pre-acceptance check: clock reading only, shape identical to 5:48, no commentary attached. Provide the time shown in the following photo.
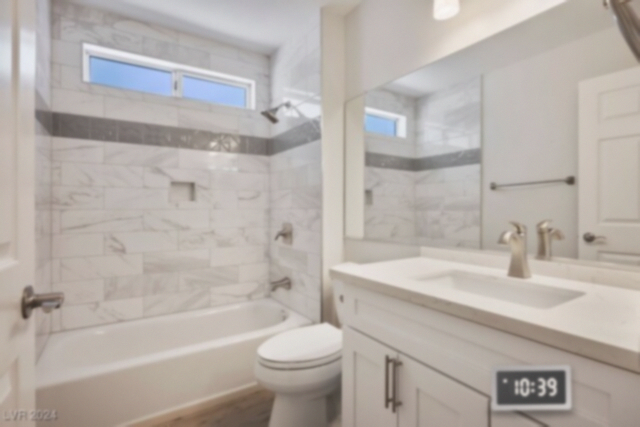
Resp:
10:39
